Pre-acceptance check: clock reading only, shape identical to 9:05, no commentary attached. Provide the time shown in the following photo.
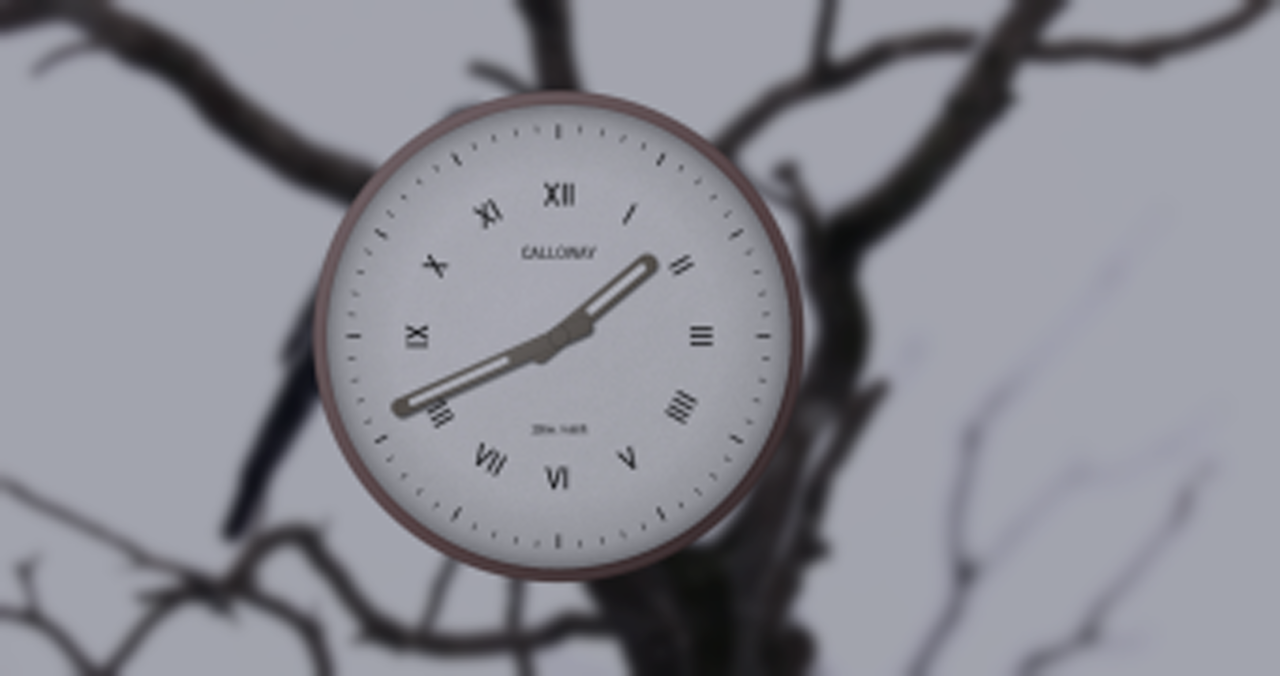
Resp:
1:41
